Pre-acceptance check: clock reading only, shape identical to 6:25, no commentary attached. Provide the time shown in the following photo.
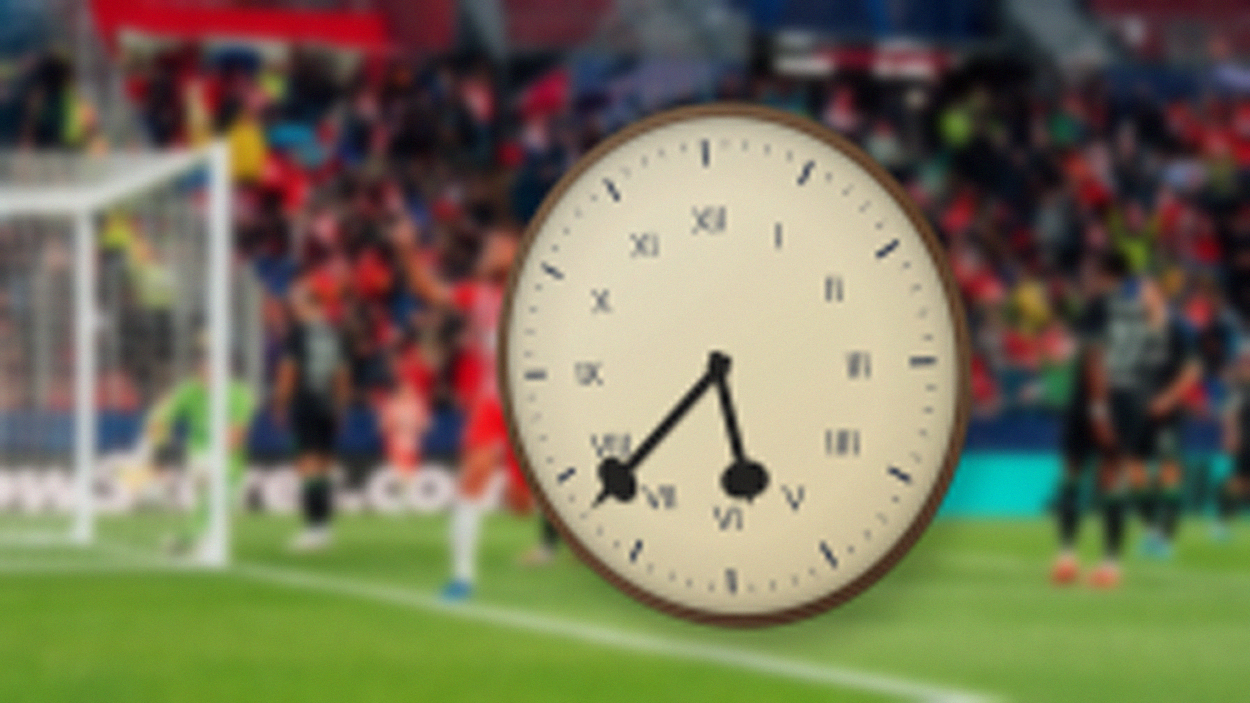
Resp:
5:38
